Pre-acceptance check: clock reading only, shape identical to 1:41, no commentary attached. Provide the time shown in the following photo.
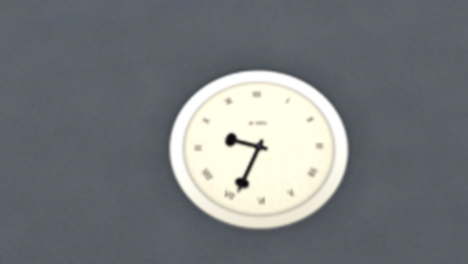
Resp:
9:34
